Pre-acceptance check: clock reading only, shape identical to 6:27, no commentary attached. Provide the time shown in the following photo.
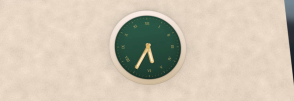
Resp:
5:35
